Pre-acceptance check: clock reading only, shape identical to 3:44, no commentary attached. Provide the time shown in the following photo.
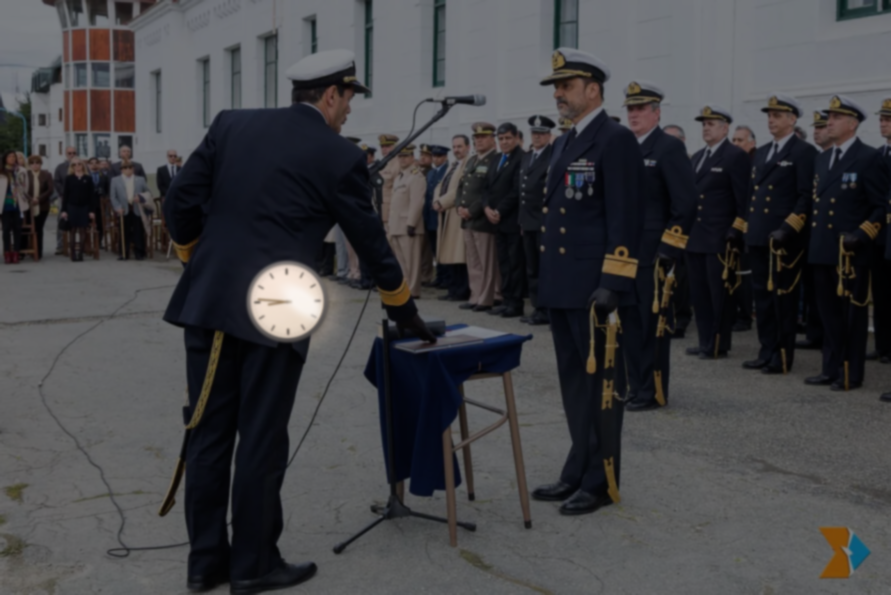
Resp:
8:46
